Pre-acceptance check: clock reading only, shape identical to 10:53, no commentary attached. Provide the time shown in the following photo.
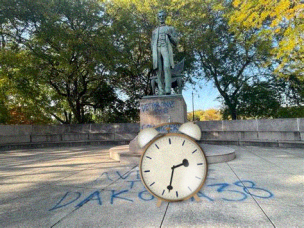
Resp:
2:33
